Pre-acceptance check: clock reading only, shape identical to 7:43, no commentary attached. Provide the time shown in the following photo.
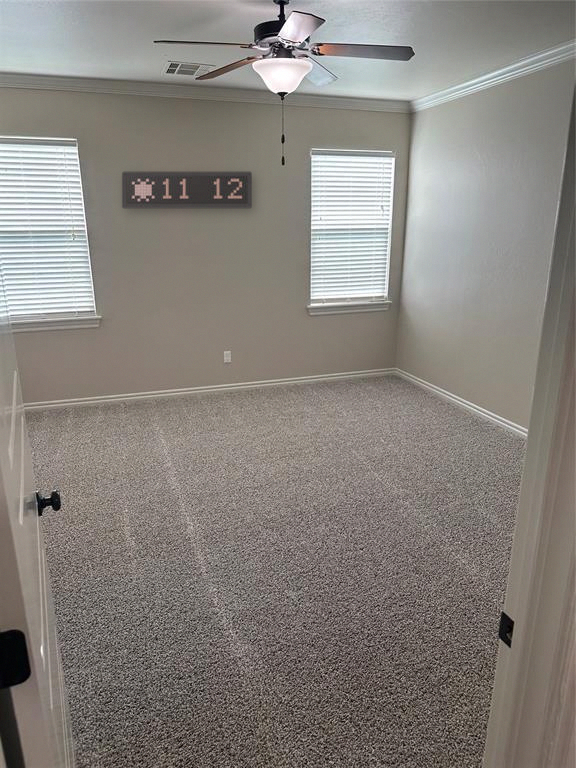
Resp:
11:12
